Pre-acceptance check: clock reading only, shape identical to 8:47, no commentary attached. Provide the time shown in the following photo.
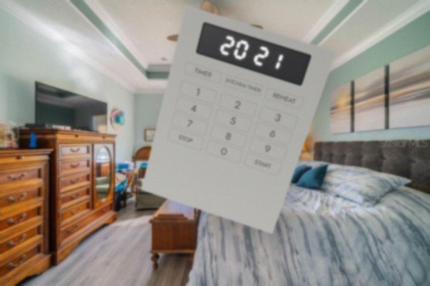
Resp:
20:21
